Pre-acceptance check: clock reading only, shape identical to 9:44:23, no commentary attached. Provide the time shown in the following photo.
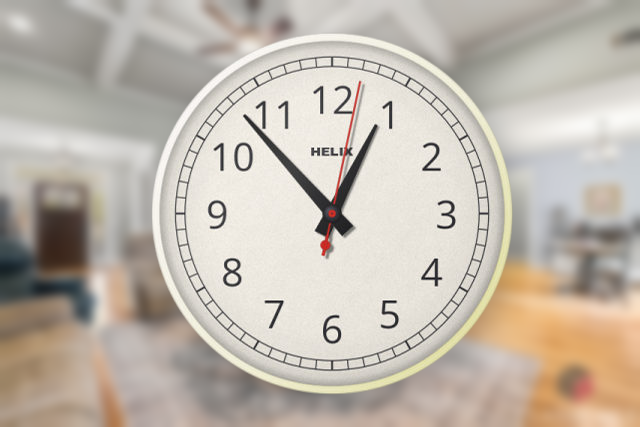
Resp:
12:53:02
